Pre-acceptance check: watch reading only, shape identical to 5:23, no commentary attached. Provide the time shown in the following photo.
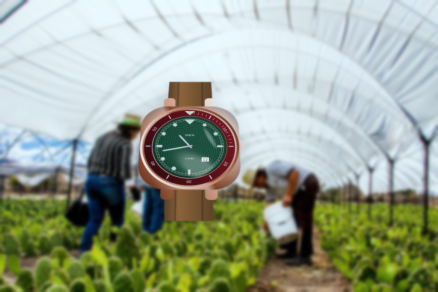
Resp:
10:43
